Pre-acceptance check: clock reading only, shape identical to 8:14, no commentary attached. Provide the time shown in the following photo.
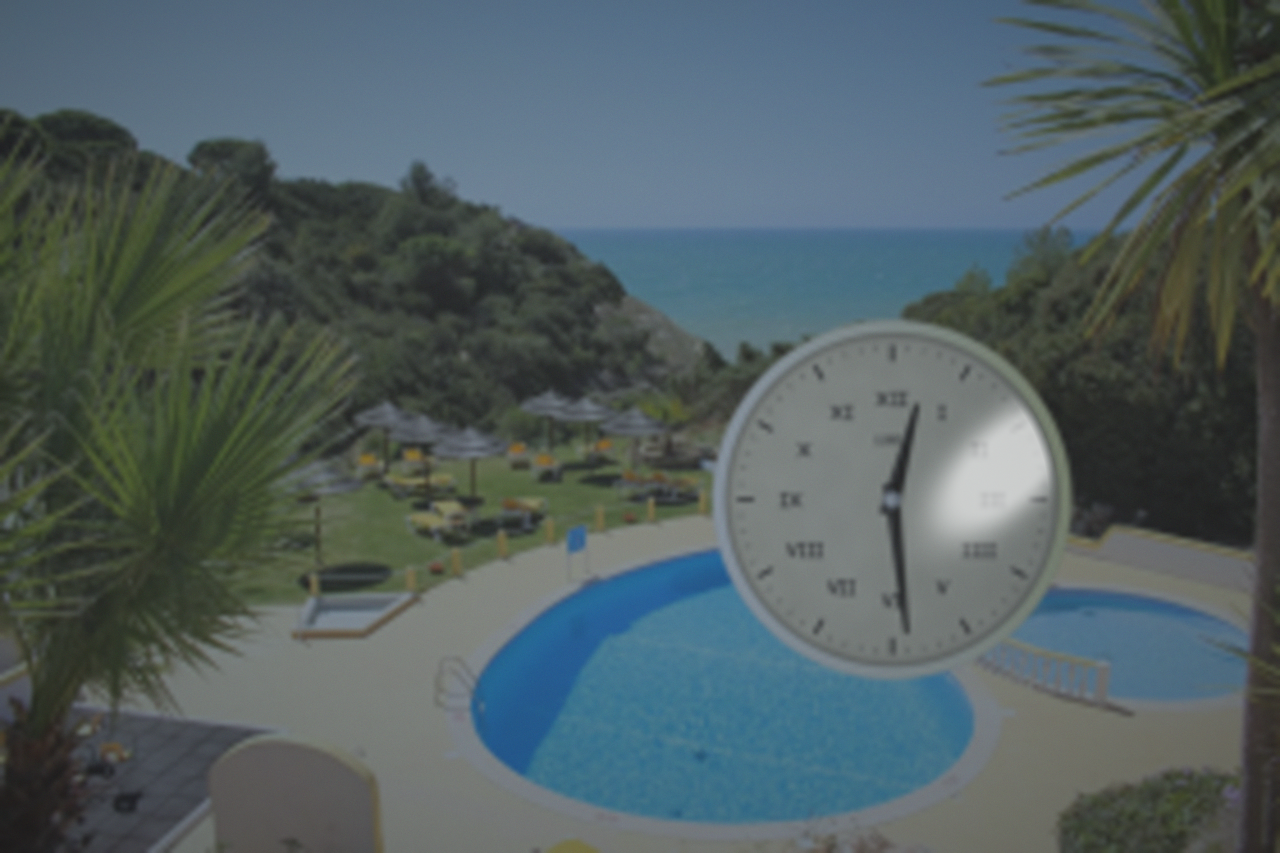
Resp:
12:29
